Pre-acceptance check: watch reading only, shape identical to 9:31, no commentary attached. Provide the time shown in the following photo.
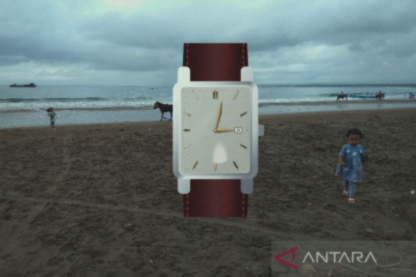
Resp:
3:02
